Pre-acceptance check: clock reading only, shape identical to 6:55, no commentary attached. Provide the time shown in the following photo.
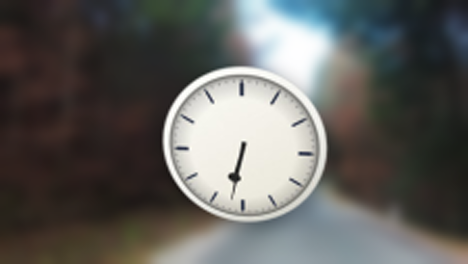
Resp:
6:32
